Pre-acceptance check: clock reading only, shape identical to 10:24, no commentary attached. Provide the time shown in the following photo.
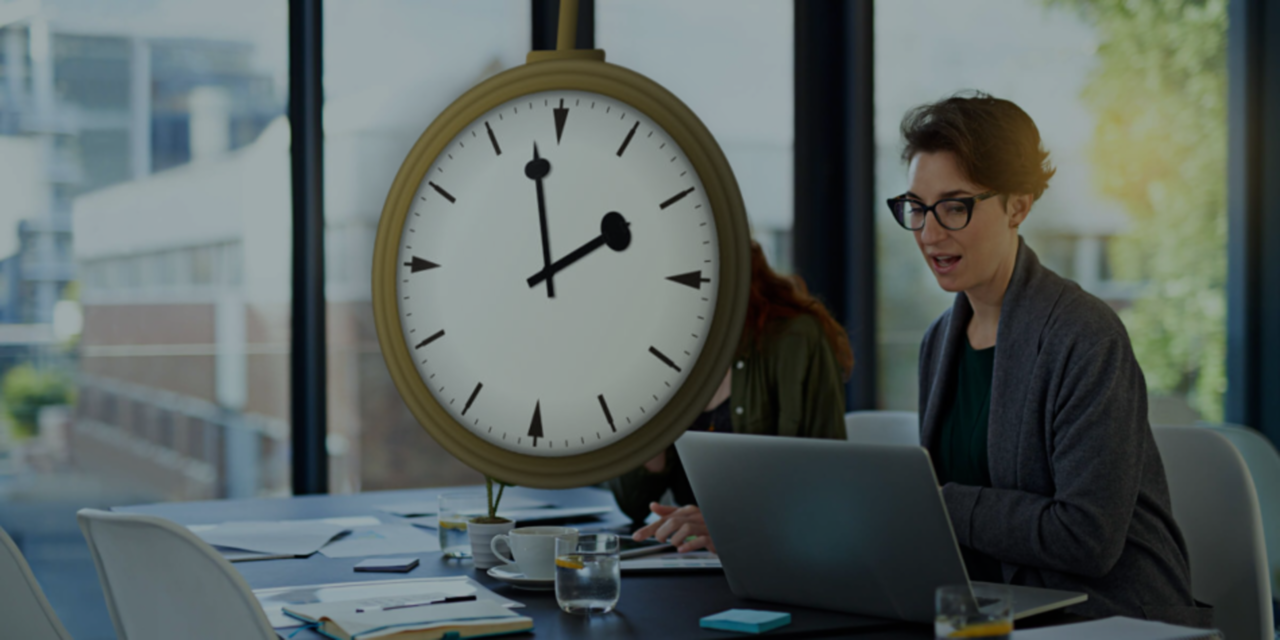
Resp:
1:58
